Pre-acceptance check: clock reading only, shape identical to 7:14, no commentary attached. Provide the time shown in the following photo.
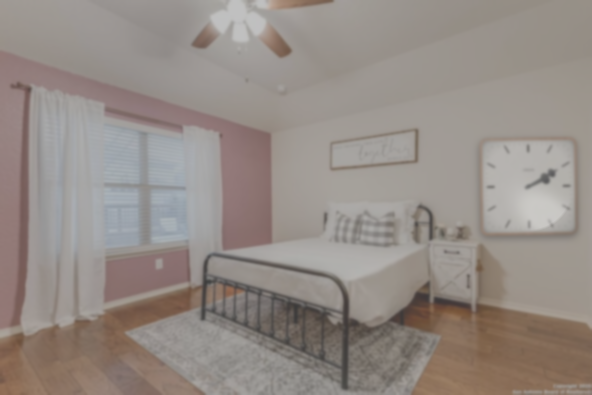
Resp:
2:10
